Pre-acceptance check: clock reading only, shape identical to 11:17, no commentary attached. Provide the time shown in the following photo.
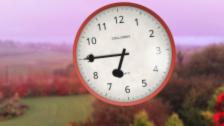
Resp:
6:45
